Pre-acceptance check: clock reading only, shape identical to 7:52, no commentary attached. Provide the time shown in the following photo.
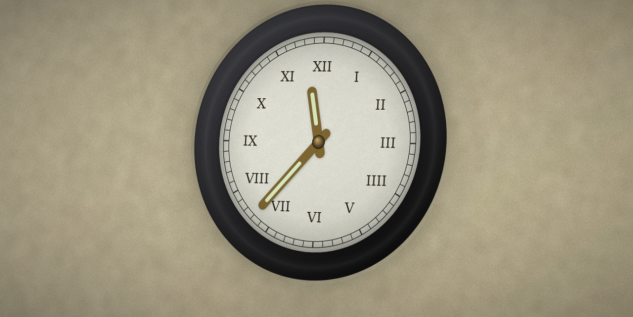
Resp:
11:37
